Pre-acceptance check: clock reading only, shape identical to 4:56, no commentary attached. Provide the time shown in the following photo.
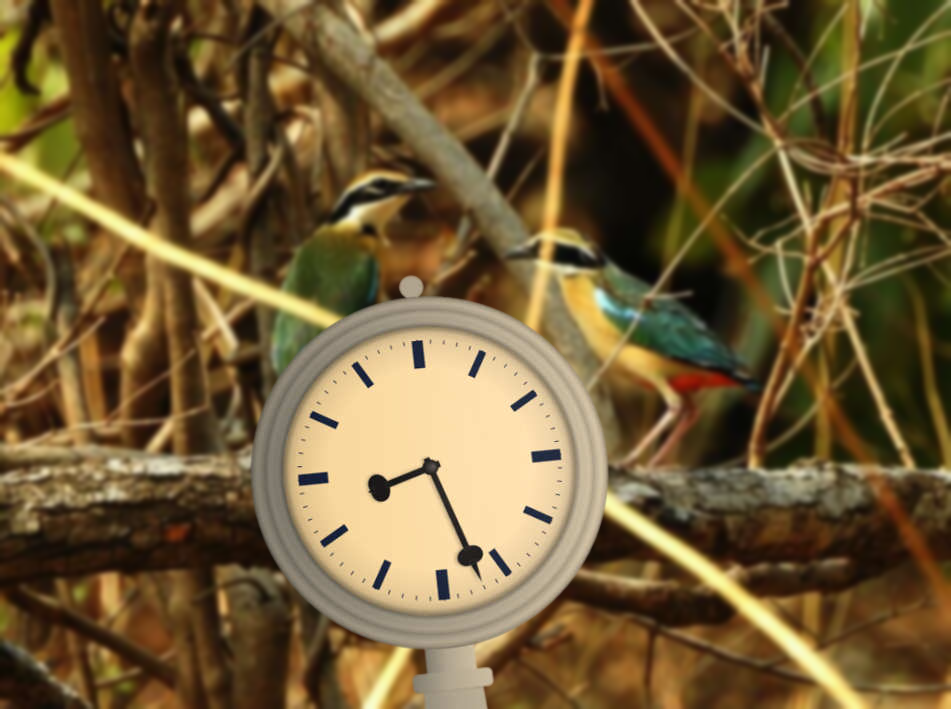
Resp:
8:27
